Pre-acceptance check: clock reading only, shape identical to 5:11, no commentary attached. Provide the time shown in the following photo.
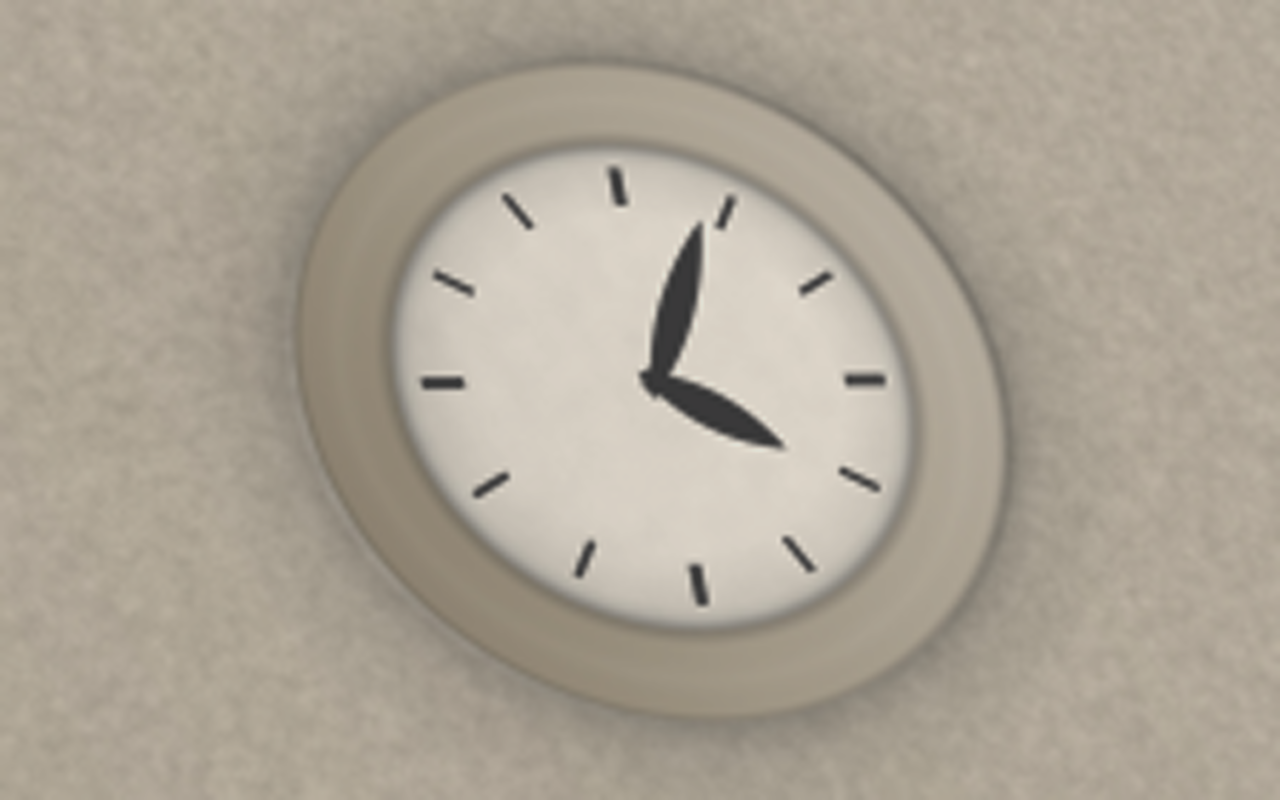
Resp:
4:04
